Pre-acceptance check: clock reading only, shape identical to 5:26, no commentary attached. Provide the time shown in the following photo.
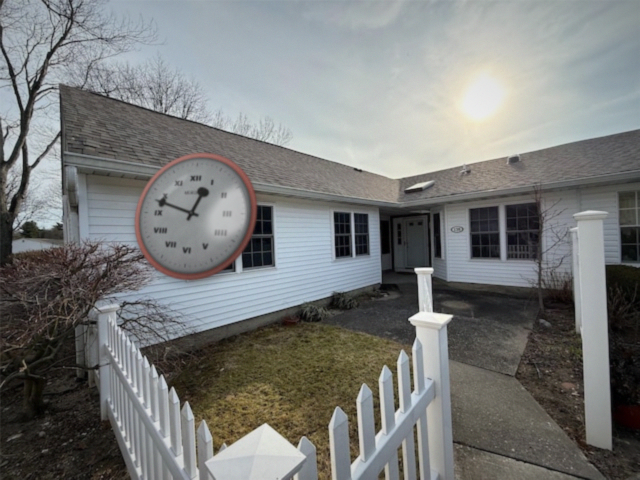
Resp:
12:48
